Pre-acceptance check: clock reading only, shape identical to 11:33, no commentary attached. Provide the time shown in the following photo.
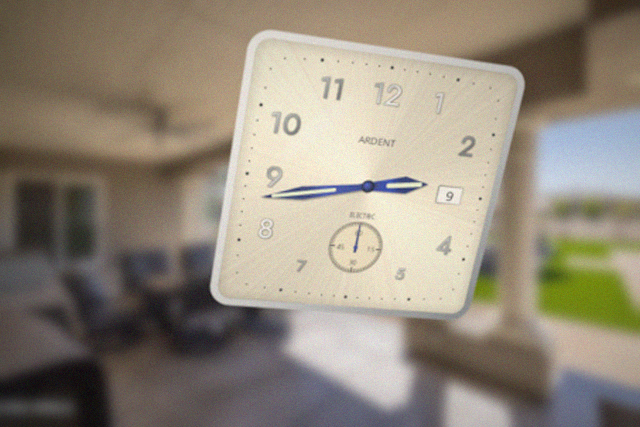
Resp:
2:43
